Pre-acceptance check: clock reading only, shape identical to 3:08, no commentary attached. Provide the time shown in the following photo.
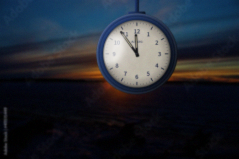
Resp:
11:54
